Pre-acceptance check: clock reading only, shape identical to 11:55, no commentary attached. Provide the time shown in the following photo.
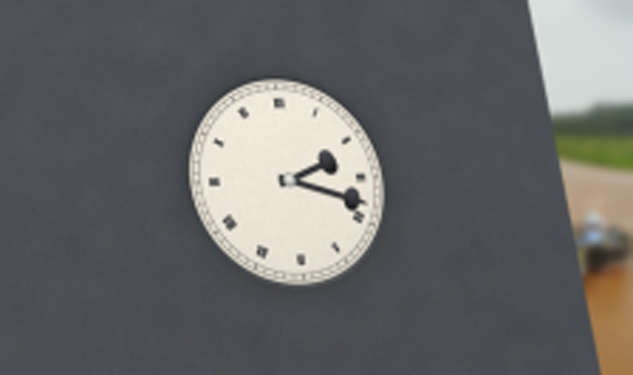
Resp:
2:18
